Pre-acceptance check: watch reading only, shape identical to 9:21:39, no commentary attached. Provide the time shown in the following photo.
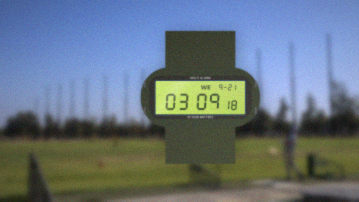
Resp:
3:09:18
